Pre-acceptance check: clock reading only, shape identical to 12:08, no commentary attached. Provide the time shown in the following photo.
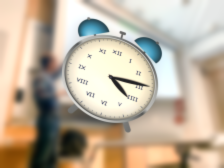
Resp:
4:14
